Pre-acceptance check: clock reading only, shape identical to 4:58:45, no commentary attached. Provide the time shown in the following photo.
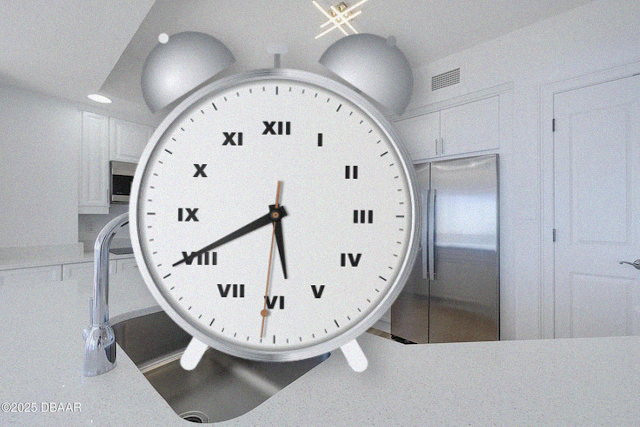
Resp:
5:40:31
